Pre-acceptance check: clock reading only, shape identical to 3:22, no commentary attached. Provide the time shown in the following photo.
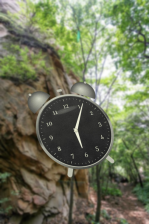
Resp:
6:06
